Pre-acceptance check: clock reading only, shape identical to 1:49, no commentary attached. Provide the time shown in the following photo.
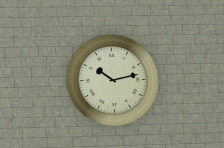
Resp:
10:13
